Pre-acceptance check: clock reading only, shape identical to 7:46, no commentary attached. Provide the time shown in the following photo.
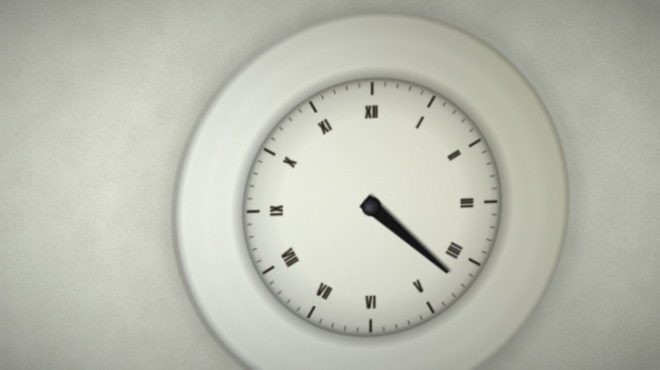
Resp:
4:22
